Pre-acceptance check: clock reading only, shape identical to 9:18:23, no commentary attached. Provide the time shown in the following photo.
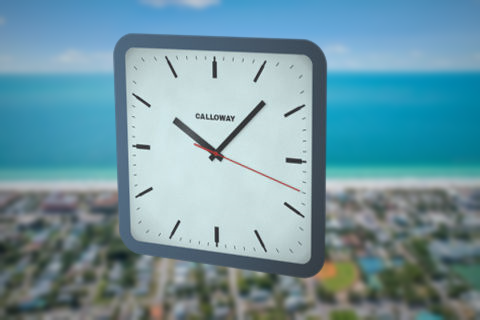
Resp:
10:07:18
